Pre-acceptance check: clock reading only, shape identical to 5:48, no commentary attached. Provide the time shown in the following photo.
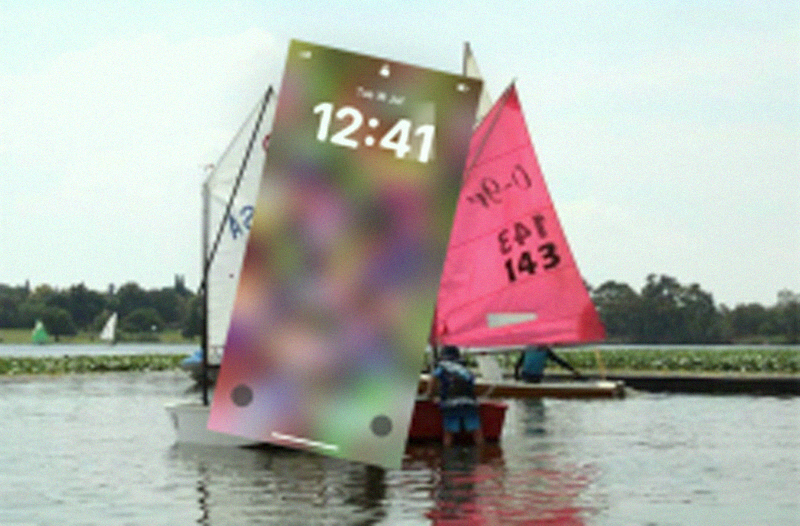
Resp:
12:41
